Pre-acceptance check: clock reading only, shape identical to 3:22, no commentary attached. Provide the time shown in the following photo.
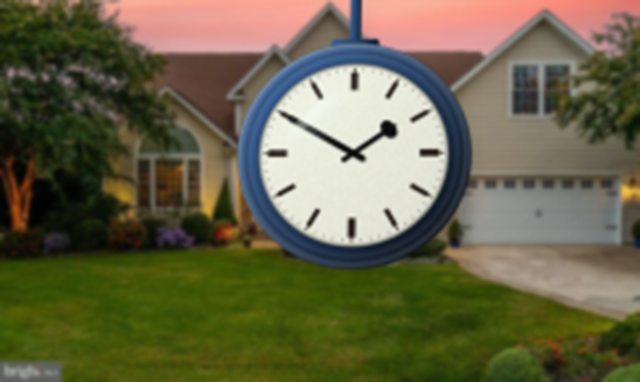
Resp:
1:50
